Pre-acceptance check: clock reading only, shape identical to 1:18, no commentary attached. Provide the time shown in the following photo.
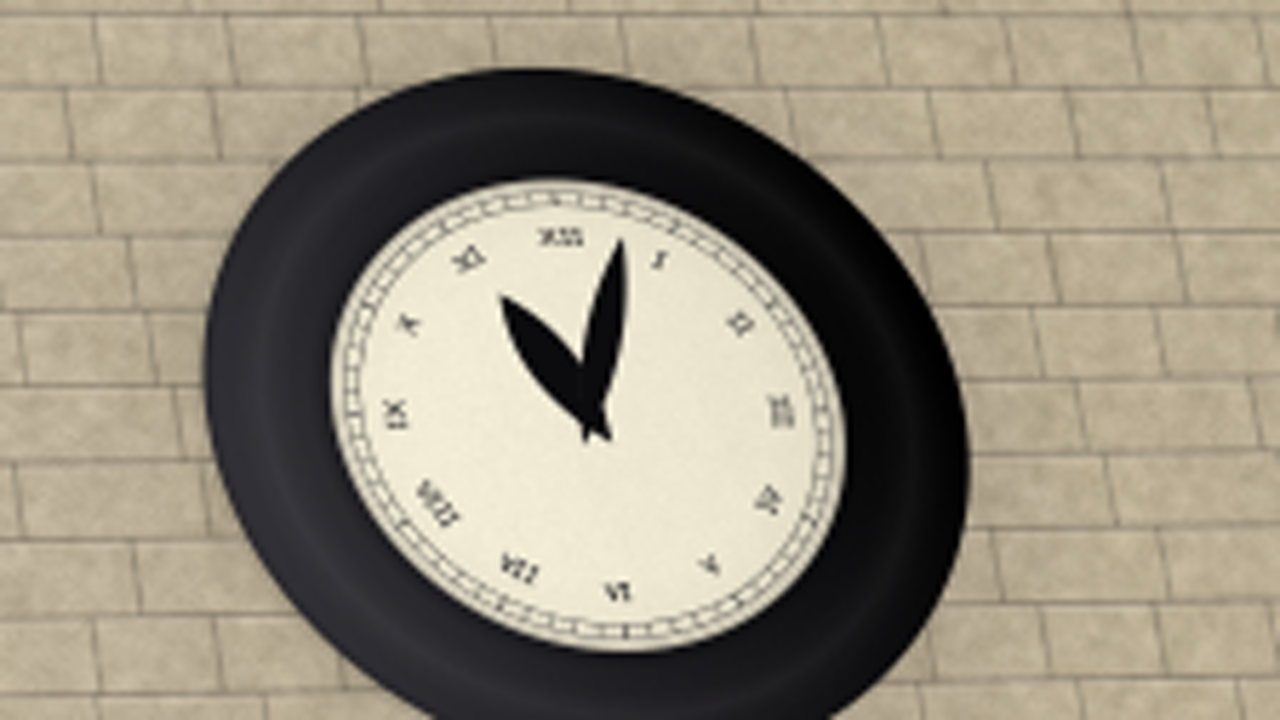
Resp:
11:03
